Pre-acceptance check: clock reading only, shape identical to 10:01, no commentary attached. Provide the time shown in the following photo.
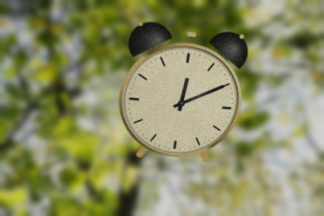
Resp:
12:10
